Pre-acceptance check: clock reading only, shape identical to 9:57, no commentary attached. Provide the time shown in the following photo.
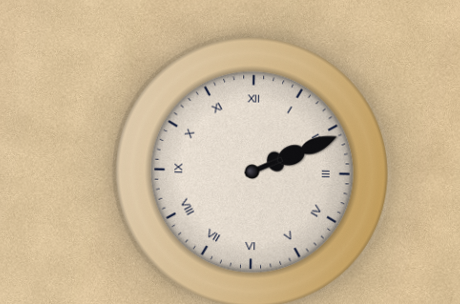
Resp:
2:11
